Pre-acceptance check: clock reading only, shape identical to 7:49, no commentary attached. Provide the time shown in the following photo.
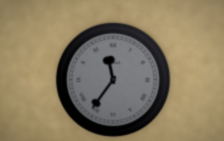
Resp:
11:36
